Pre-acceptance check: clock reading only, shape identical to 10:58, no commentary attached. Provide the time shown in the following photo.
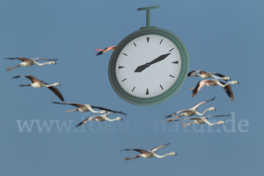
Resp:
8:11
